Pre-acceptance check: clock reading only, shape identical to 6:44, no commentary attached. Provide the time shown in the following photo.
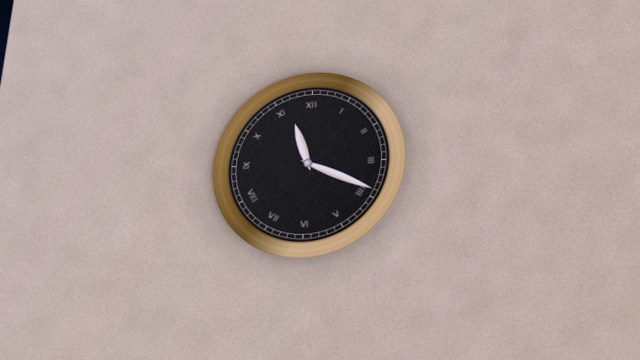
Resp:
11:19
